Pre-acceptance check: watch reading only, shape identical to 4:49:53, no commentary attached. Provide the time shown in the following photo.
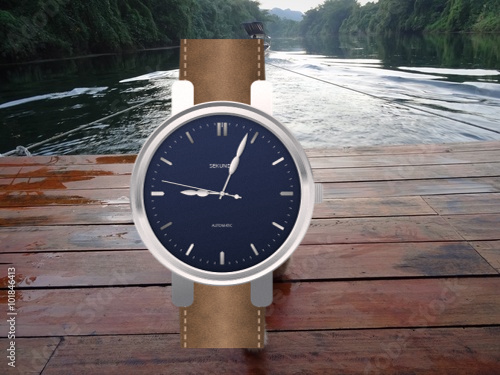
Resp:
9:03:47
